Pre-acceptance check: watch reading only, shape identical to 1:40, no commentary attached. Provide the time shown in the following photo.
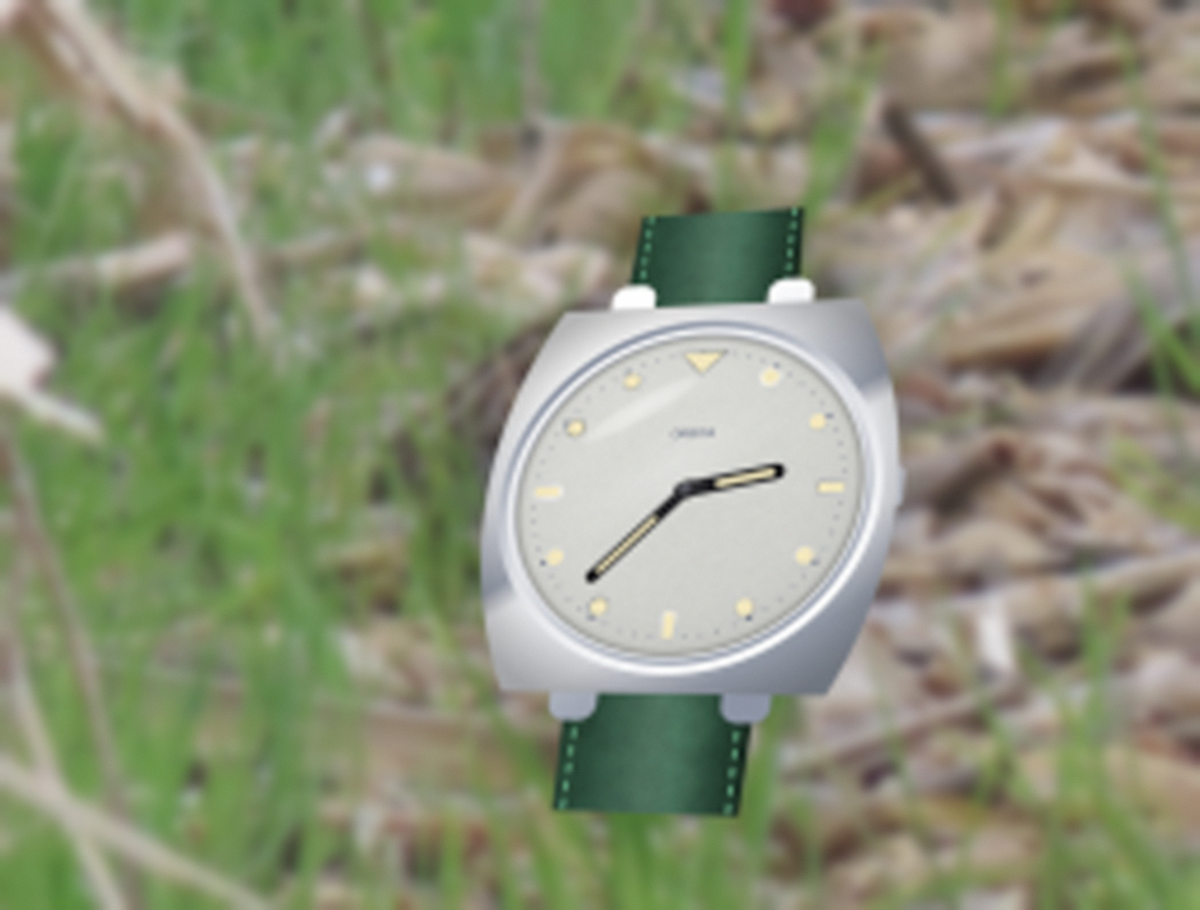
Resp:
2:37
